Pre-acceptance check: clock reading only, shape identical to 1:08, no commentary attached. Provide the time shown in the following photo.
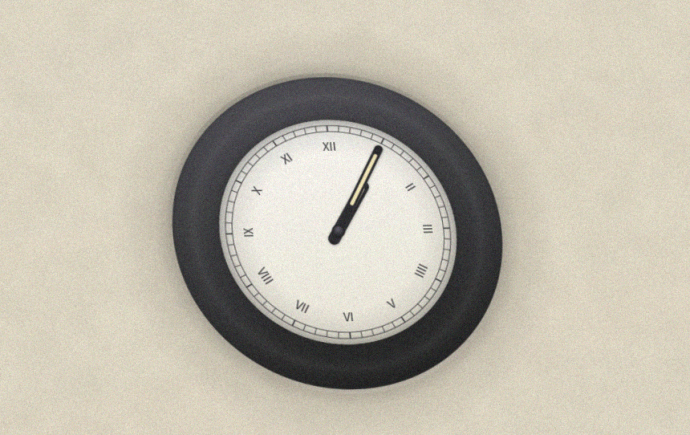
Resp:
1:05
